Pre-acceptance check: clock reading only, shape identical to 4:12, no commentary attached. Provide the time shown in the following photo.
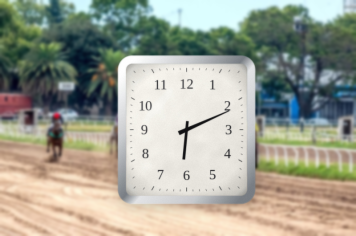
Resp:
6:11
